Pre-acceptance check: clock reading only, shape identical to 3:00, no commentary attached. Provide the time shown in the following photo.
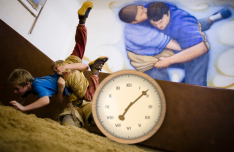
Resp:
7:08
